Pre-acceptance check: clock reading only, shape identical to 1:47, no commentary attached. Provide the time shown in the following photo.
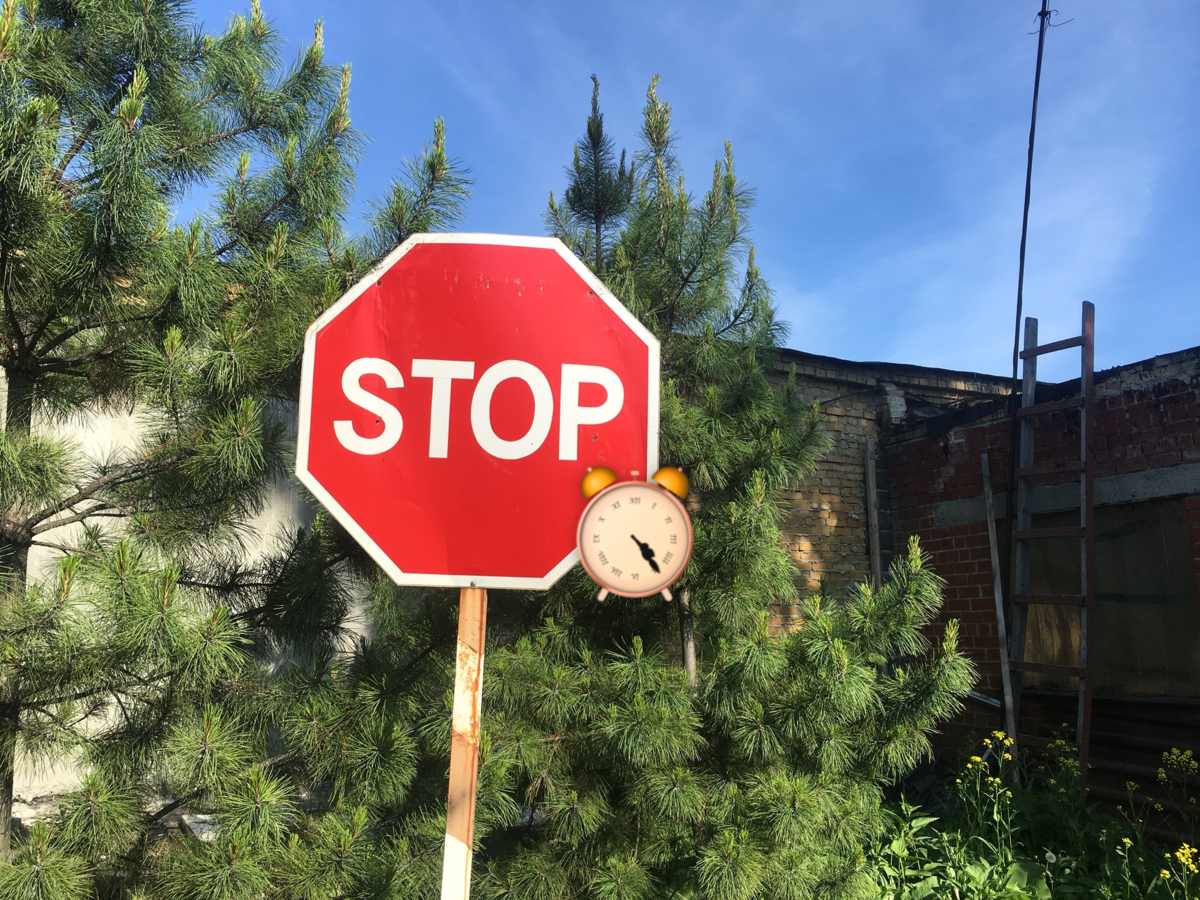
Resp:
4:24
